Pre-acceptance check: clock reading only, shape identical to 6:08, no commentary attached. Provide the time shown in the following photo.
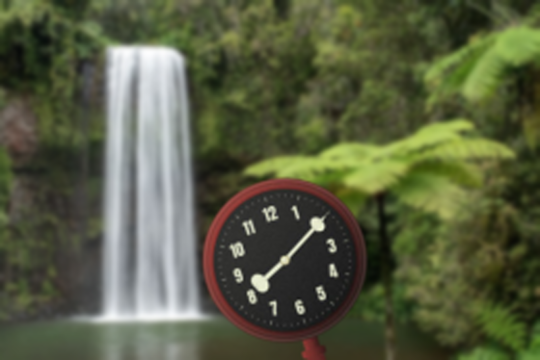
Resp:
8:10
